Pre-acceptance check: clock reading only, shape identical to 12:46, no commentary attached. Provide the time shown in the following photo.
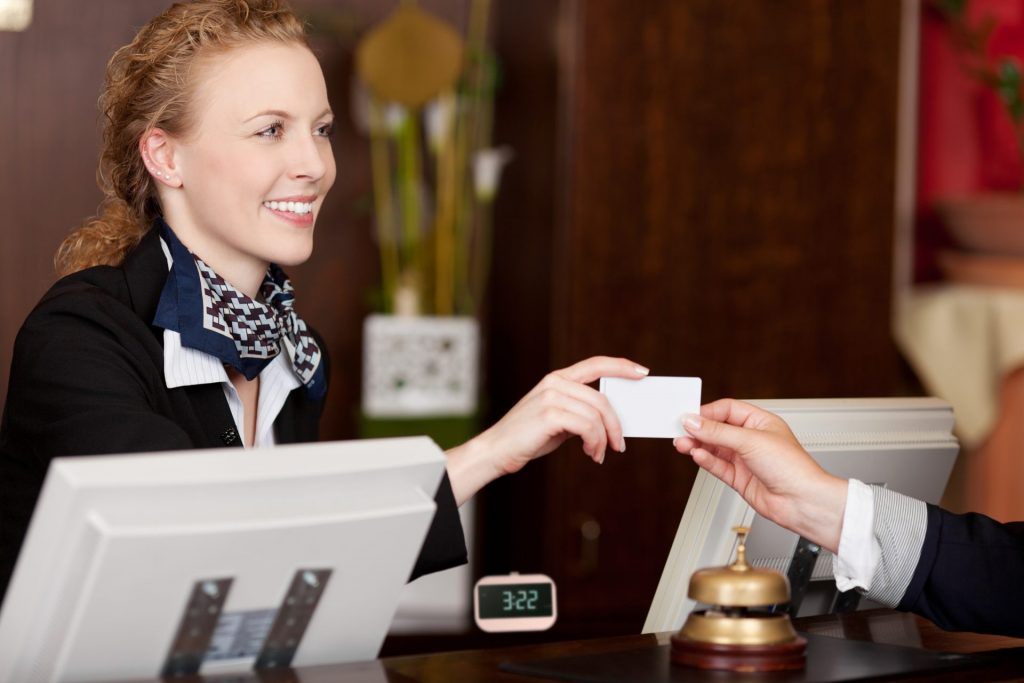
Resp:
3:22
